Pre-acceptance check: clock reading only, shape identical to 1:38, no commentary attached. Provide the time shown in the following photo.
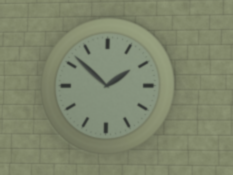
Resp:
1:52
